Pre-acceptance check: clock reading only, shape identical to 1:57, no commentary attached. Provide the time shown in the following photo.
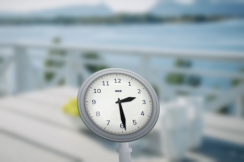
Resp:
2:29
